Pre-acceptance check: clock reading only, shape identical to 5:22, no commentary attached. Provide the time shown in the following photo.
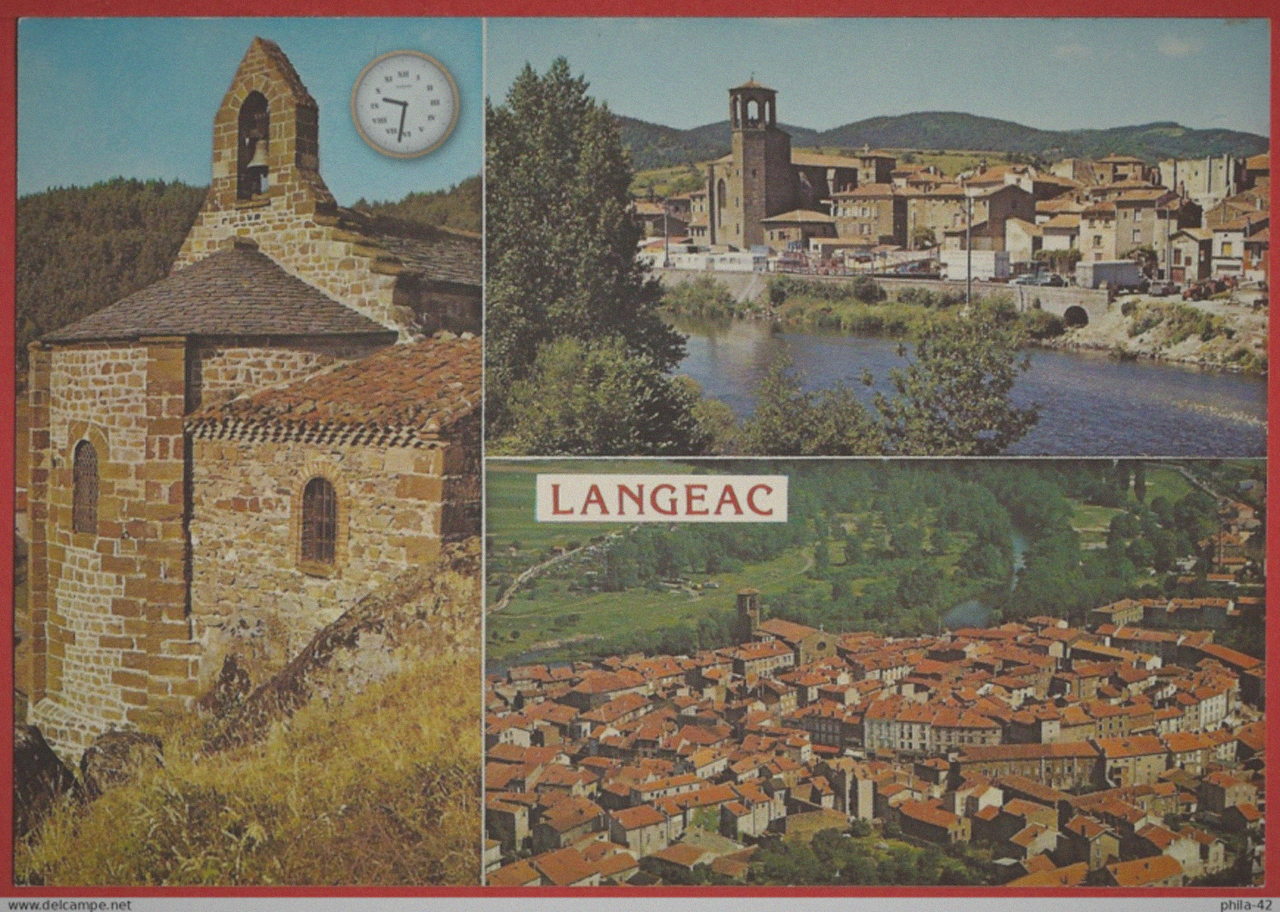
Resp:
9:32
